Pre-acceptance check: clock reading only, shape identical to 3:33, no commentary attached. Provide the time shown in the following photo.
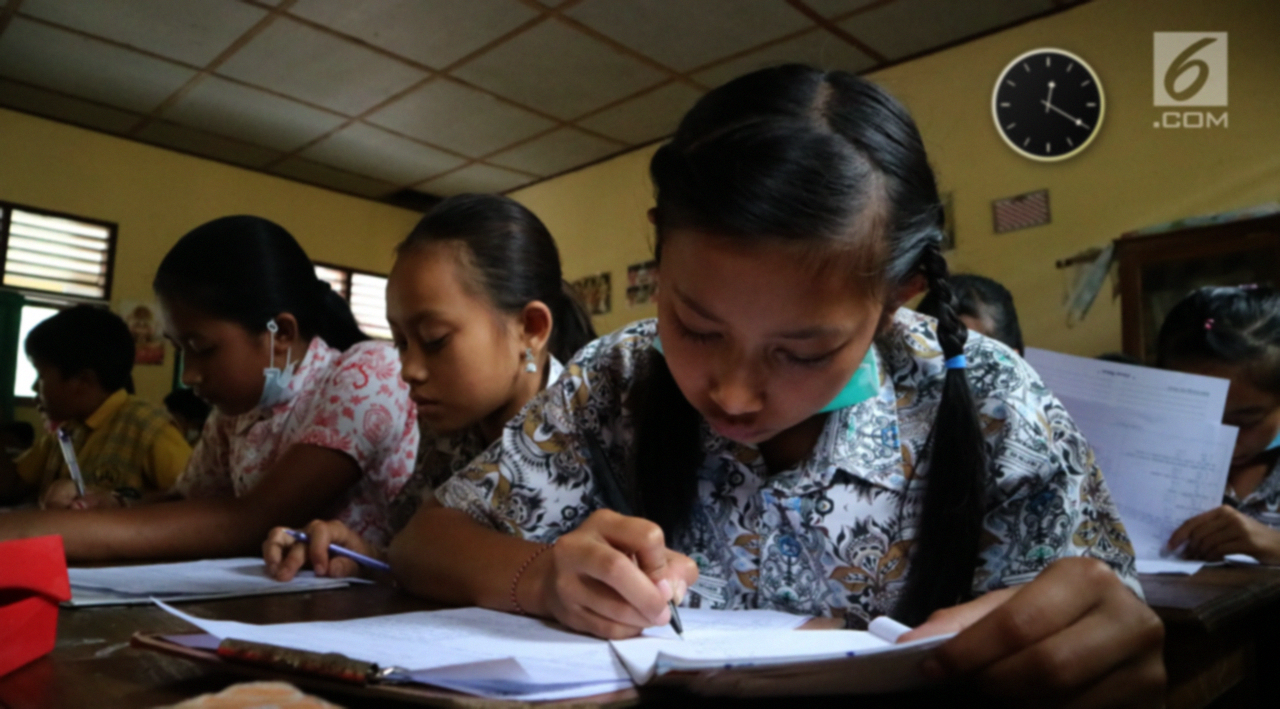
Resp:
12:20
